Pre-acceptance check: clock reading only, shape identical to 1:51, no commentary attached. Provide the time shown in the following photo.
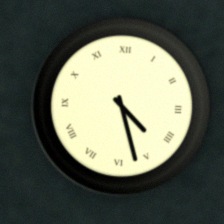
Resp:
4:27
